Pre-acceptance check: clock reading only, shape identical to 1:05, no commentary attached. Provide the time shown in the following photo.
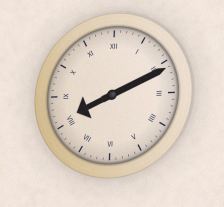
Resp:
8:11
